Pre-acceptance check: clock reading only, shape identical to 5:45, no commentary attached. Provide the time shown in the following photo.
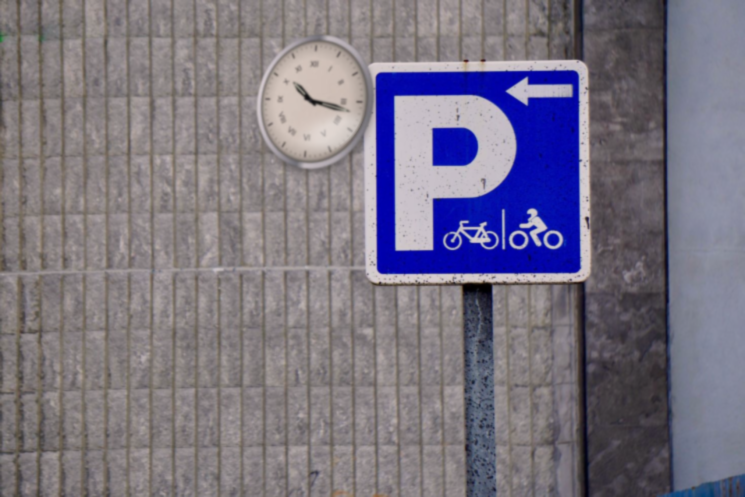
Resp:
10:17
